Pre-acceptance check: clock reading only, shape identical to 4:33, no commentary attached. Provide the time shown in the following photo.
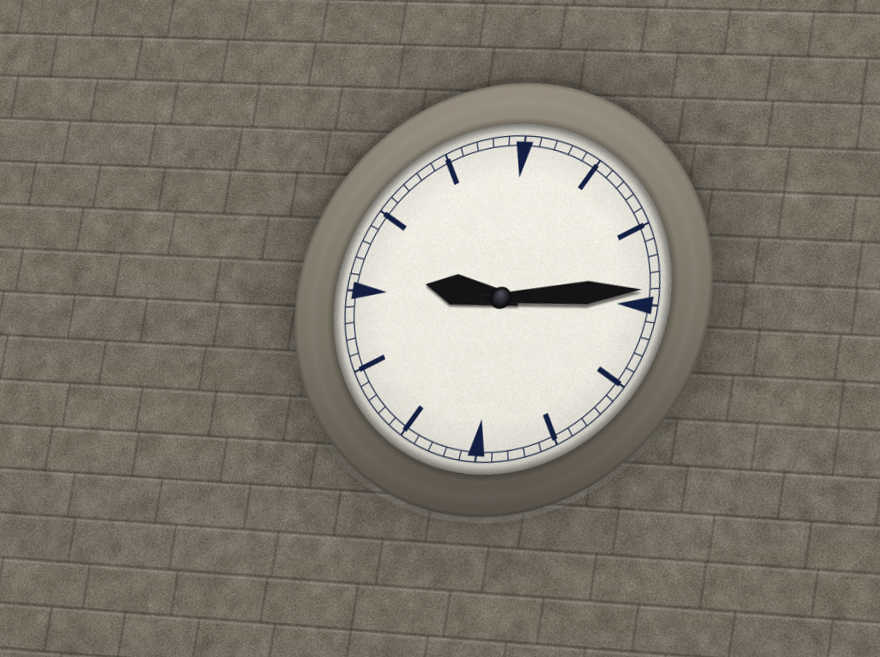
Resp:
9:14
